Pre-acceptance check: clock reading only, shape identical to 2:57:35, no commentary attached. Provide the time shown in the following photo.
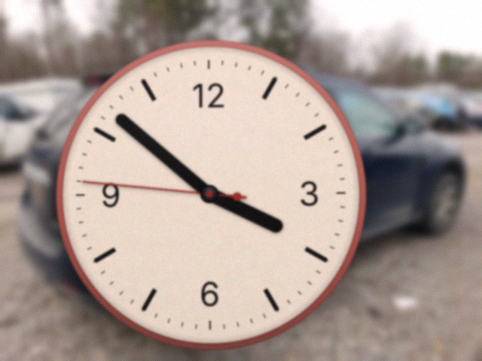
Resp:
3:51:46
